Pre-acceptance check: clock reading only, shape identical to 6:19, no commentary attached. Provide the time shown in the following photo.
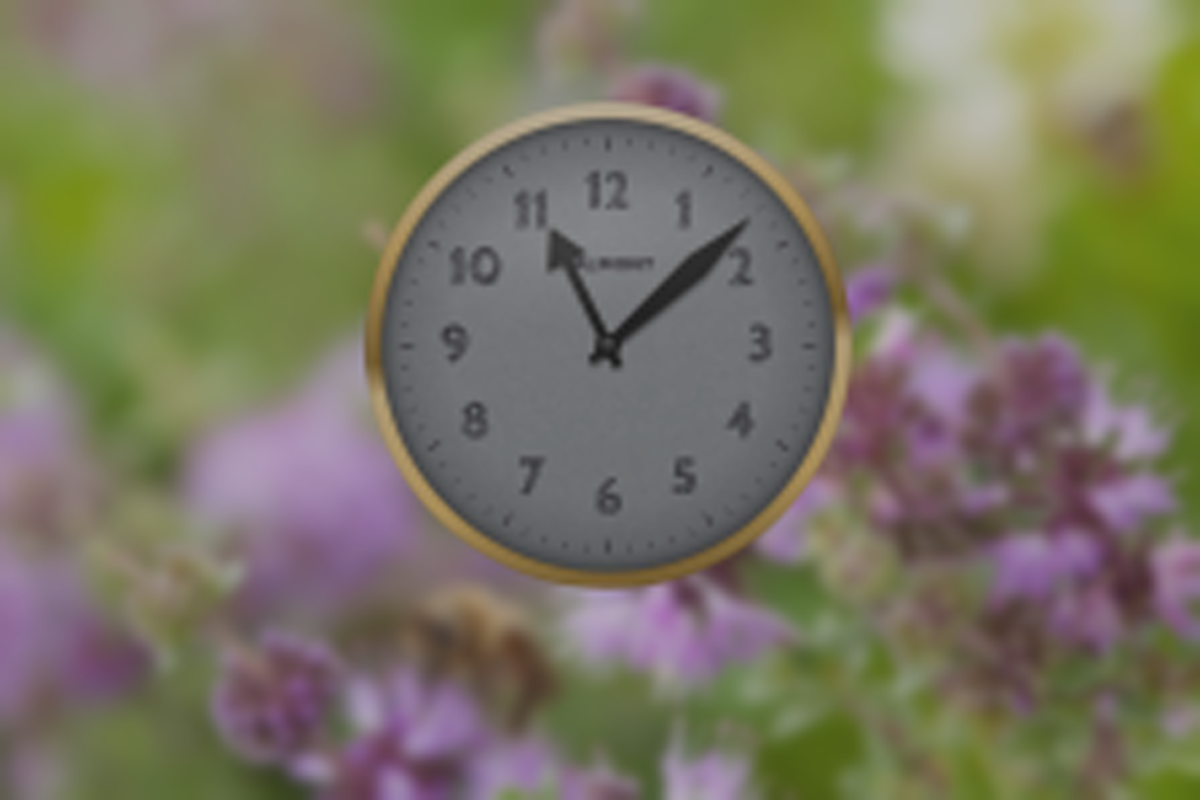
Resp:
11:08
